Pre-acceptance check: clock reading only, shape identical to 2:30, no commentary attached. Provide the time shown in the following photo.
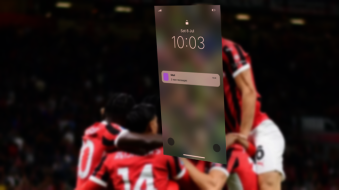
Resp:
10:03
